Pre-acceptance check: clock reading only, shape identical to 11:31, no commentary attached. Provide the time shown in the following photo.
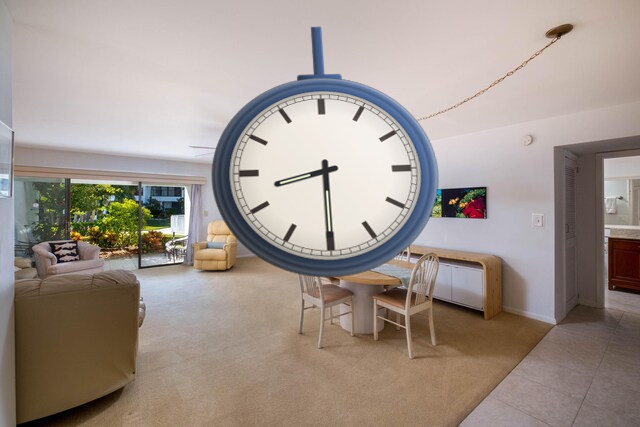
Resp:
8:30
